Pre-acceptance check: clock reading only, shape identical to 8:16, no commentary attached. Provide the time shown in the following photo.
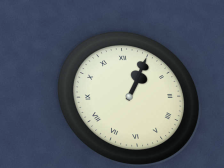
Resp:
1:05
